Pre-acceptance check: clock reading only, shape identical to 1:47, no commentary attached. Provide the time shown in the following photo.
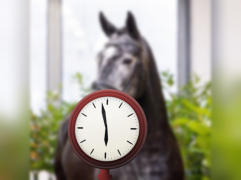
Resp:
5:58
